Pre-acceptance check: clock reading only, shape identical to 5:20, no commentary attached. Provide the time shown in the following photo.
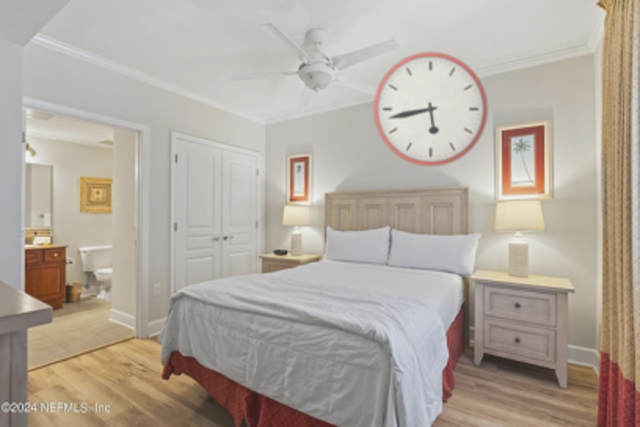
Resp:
5:43
